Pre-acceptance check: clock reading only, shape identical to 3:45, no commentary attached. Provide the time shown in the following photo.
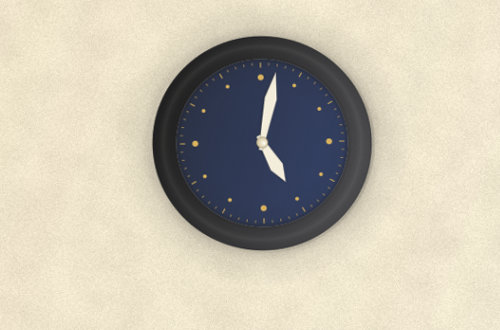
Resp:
5:02
